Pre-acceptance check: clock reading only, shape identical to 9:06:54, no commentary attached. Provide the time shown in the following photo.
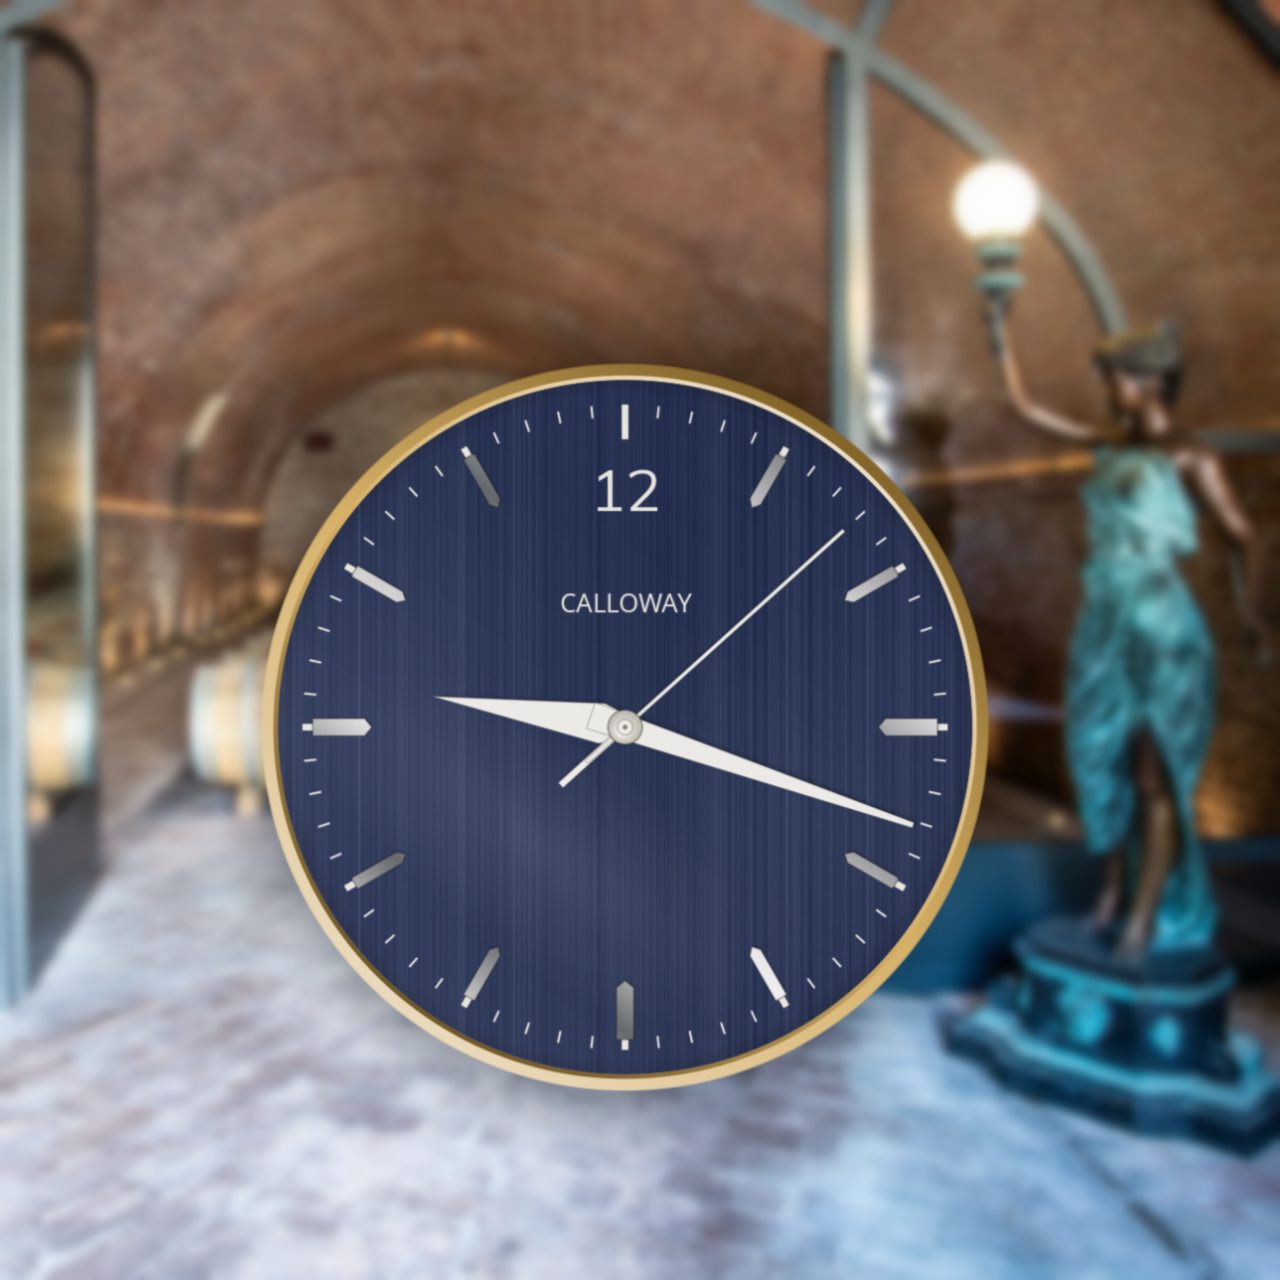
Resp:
9:18:08
